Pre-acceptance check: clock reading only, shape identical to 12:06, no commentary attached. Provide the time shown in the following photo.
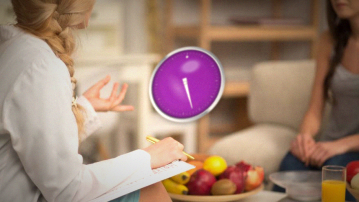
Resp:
5:27
